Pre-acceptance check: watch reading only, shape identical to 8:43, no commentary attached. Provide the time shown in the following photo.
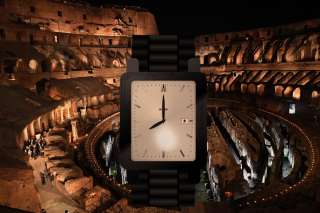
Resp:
8:00
